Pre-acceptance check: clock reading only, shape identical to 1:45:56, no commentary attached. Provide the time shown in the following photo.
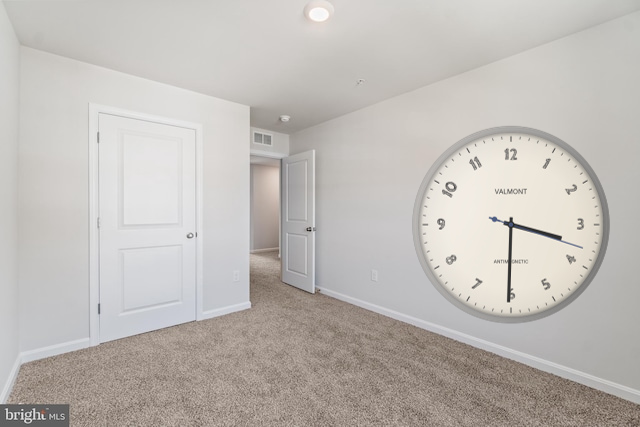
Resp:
3:30:18
